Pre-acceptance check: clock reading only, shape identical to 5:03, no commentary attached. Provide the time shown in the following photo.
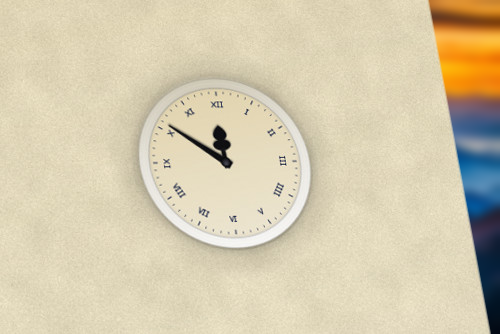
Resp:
11:51
